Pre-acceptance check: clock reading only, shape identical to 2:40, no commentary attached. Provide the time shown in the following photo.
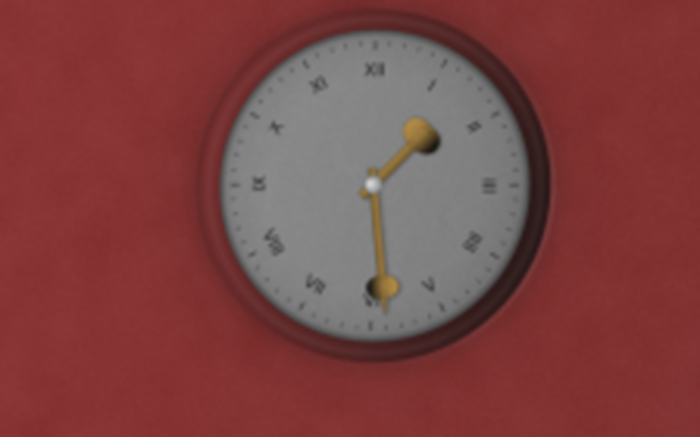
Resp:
1:29
